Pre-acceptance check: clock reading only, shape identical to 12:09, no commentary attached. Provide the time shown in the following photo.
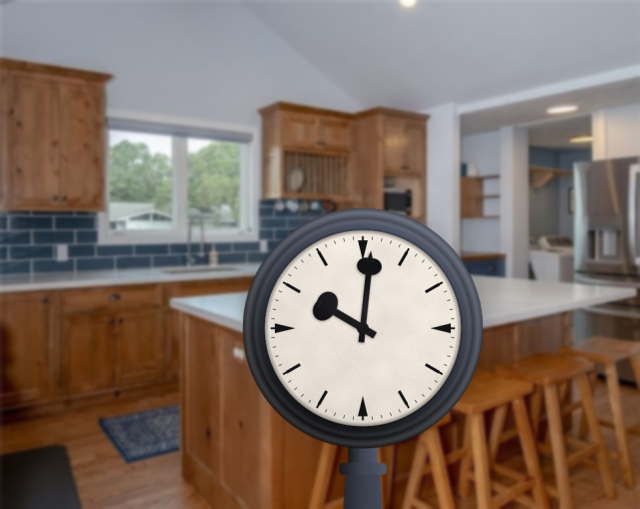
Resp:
10:01
